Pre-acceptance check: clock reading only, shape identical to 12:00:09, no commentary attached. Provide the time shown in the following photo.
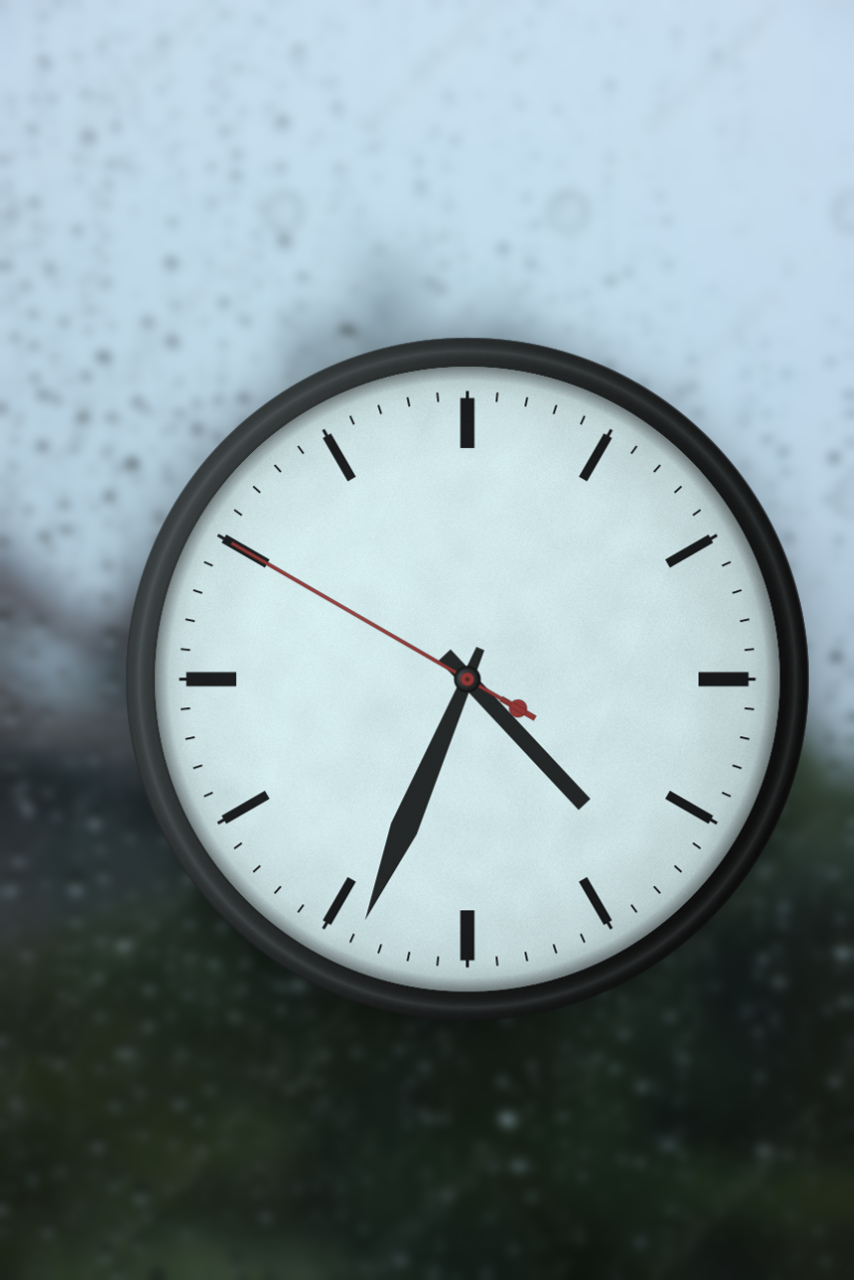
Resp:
4:33:50
